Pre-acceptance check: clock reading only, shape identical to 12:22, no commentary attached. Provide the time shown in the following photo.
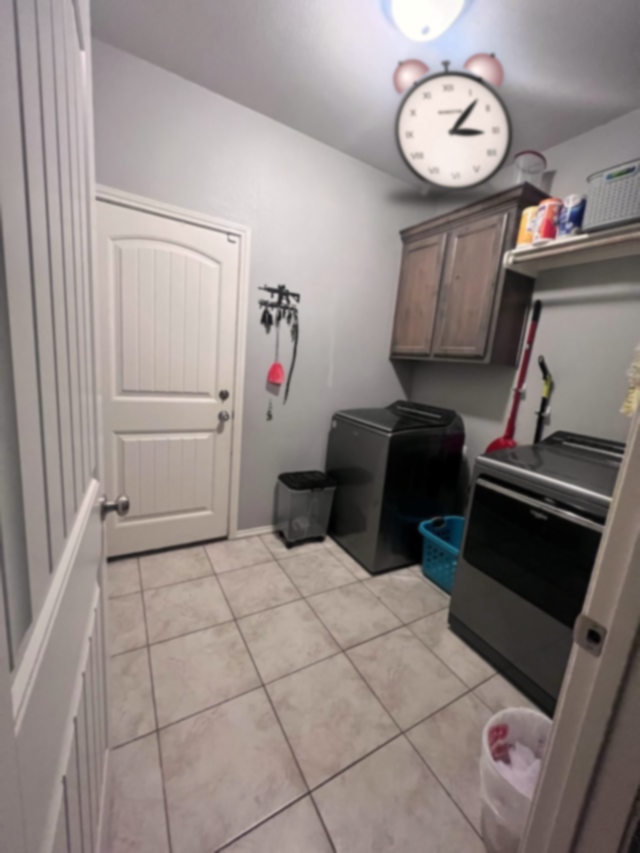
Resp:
3:07
